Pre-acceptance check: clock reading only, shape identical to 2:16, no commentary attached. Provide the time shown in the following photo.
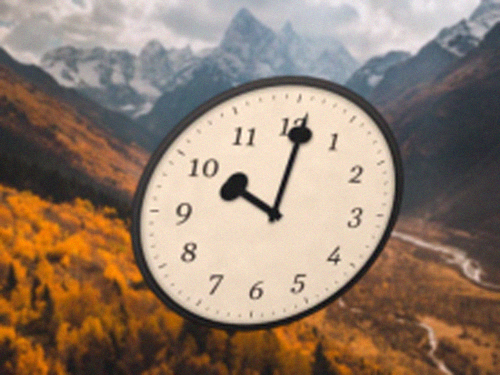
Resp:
10:01
